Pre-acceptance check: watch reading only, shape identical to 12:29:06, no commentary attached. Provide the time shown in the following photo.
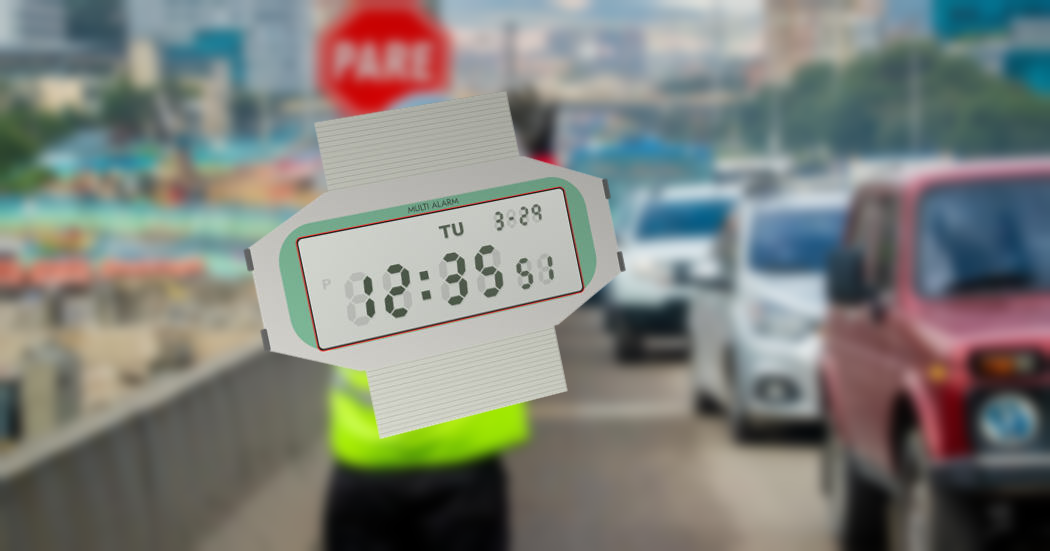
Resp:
12:35:51
